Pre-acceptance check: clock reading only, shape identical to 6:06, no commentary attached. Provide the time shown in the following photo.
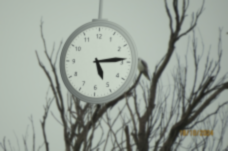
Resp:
5:14
